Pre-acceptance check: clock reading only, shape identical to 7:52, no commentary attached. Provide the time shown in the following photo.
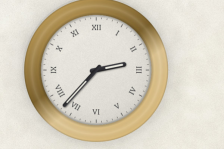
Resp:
2:37
